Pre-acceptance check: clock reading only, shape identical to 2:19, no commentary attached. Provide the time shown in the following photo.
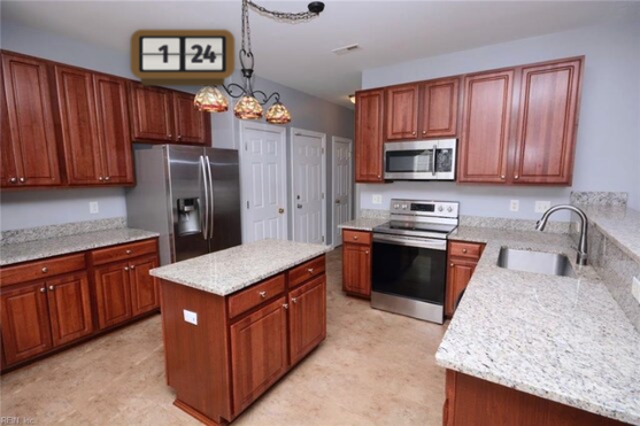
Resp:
1:24
